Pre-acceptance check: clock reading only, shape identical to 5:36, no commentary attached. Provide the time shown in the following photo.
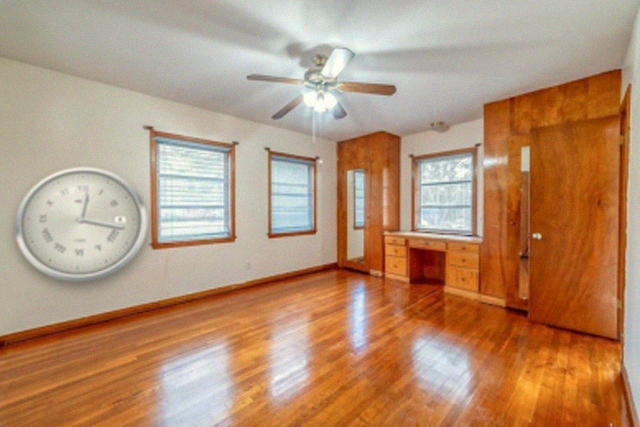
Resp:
12:17
